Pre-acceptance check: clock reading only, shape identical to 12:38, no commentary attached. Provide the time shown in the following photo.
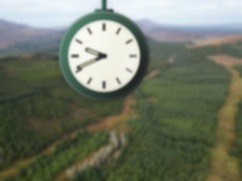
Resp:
9:41
